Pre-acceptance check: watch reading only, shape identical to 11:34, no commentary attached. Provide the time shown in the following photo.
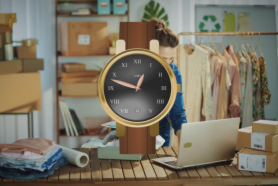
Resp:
12:48
